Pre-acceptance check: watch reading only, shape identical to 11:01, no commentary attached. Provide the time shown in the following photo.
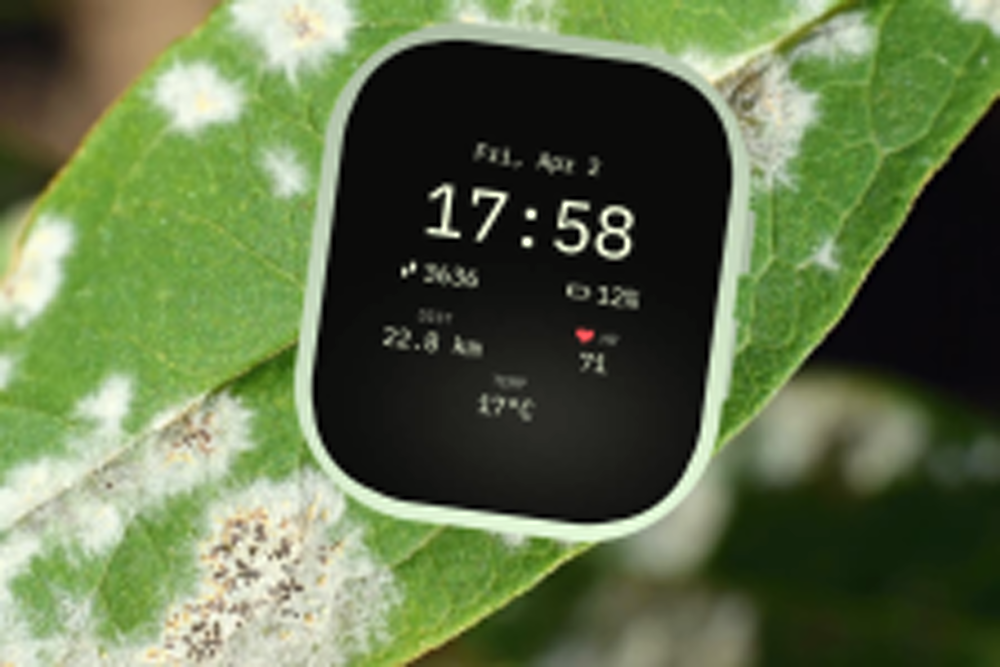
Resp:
17:58
